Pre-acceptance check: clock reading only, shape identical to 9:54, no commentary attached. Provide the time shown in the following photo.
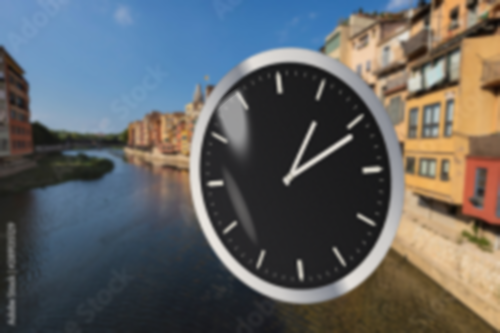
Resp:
1:11
